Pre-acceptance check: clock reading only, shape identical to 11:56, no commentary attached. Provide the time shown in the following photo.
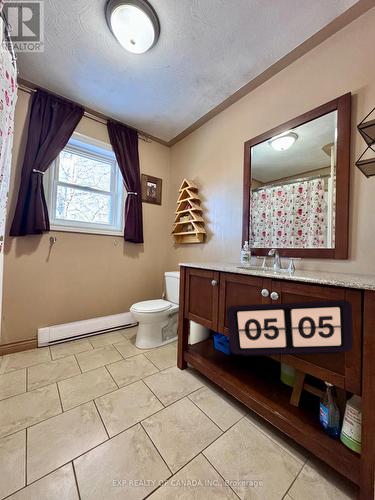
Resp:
5:05
